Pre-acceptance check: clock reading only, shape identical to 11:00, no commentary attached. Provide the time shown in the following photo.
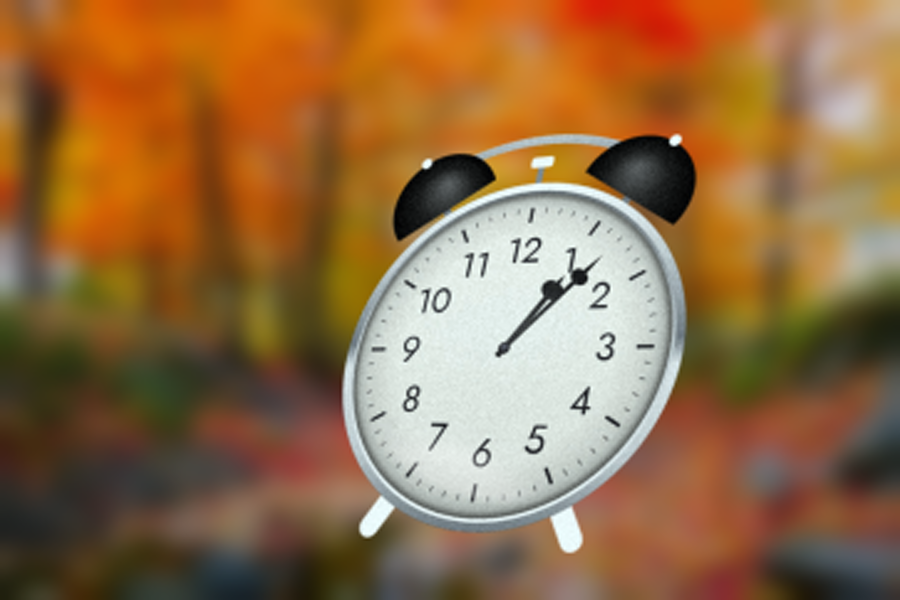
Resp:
1:07
